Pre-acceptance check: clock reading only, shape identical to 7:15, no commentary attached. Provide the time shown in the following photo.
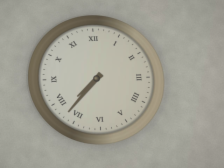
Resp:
7:37
